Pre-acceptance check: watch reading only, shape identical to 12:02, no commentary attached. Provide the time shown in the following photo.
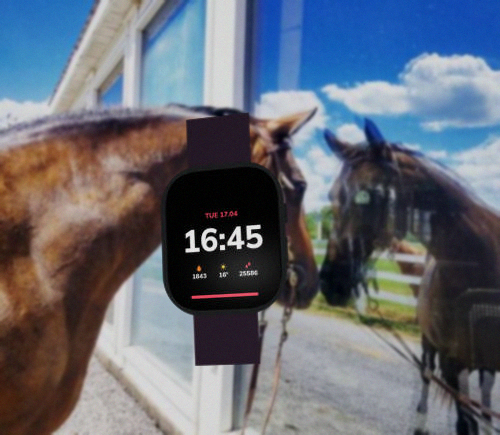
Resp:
16:45
